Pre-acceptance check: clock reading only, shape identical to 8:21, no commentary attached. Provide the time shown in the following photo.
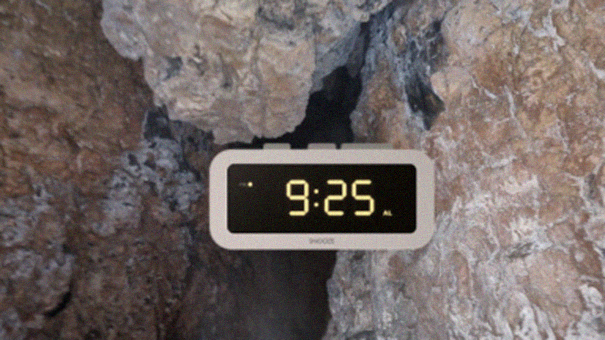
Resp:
9:25
